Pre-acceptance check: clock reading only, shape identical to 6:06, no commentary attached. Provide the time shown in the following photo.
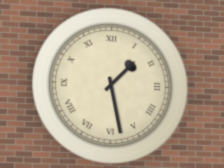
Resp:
1:28
